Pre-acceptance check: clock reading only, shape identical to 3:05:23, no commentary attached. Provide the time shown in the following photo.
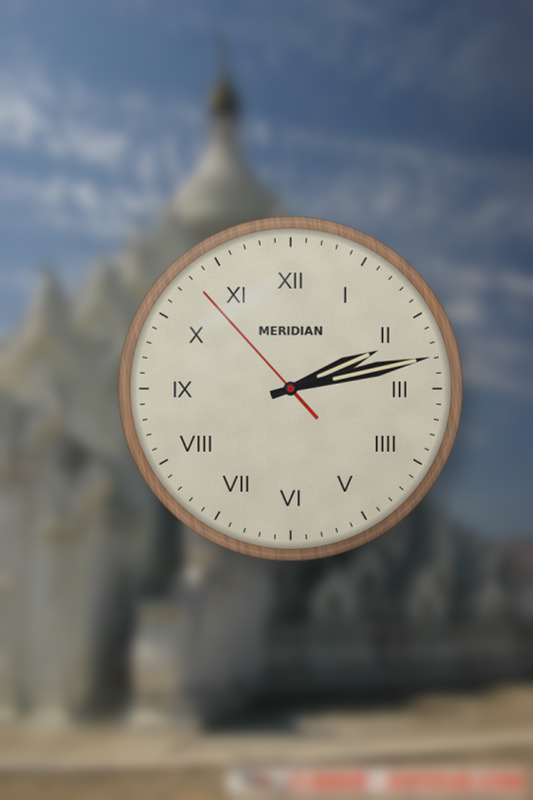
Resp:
2:12:53
